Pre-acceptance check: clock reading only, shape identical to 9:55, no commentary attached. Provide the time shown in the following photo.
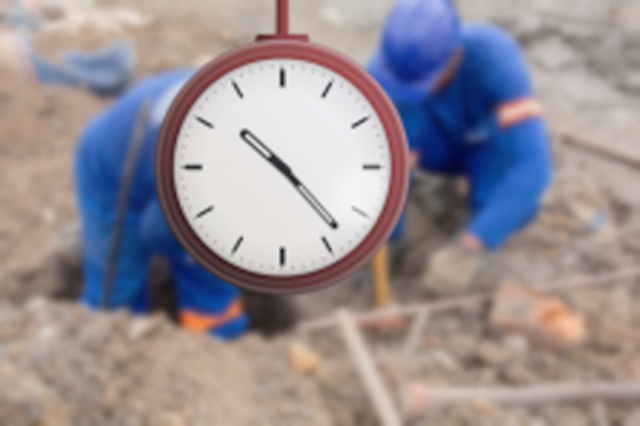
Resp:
10:23
